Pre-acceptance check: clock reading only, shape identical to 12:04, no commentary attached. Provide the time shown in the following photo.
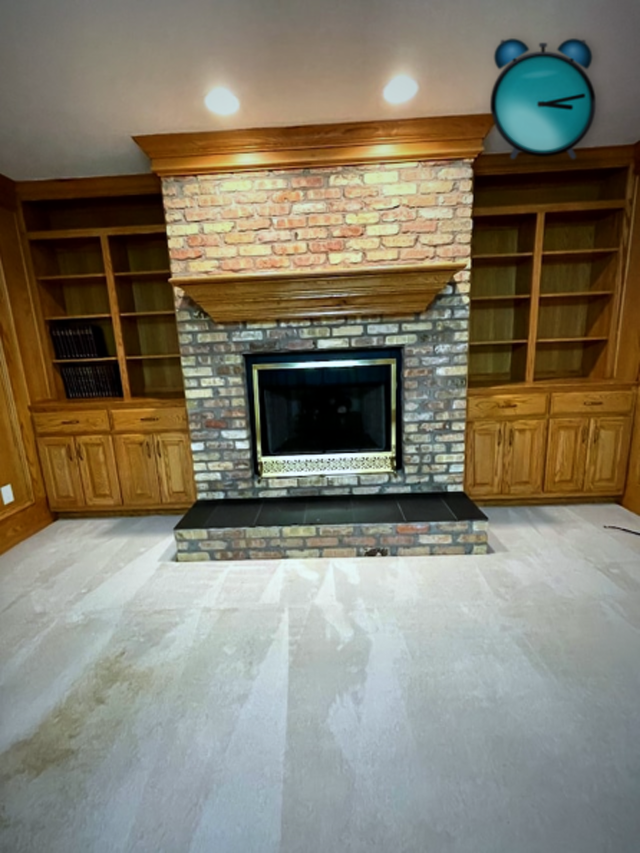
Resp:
3:13
